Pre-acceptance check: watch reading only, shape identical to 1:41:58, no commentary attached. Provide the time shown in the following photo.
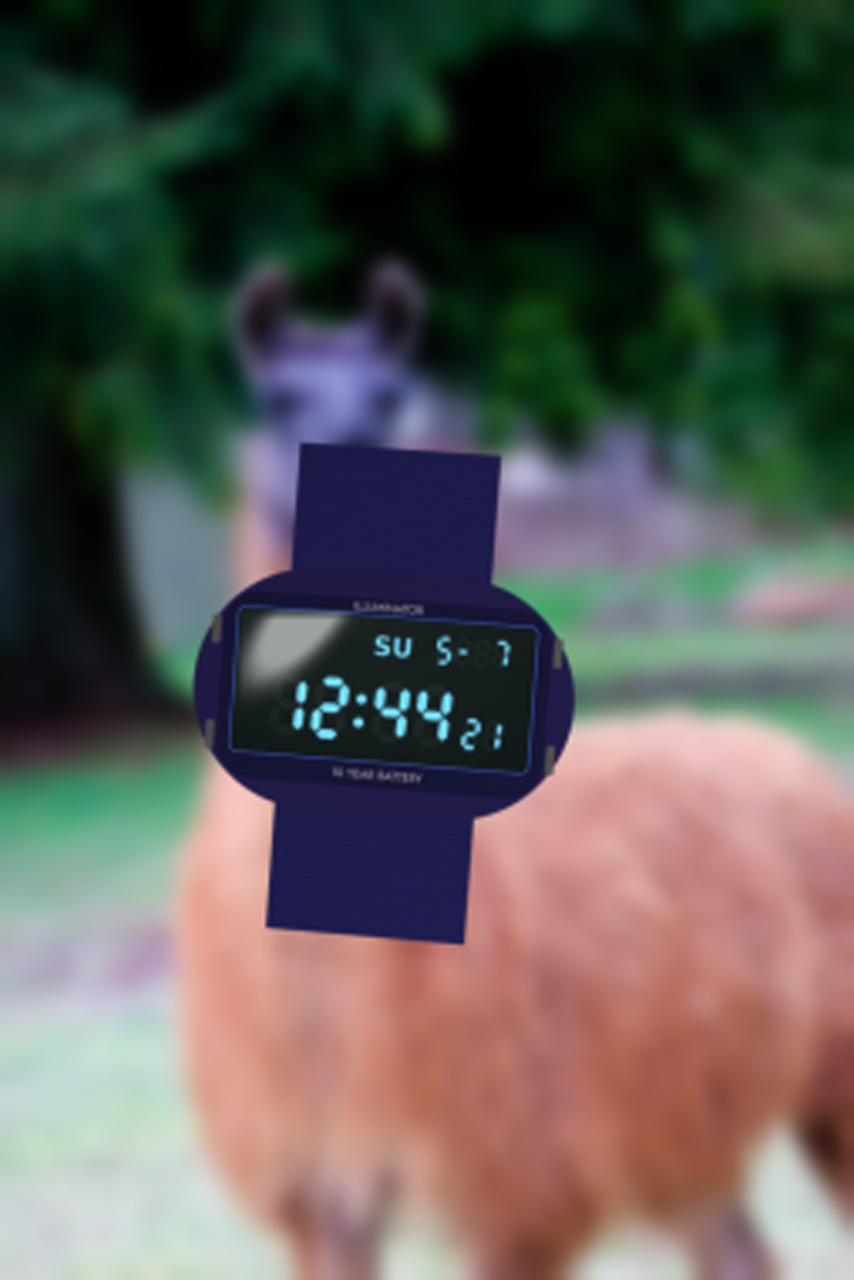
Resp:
12:44:21
